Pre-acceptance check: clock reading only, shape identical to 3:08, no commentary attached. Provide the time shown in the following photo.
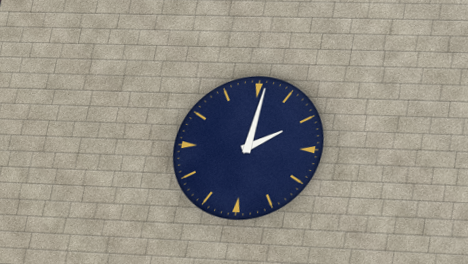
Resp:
2:01
